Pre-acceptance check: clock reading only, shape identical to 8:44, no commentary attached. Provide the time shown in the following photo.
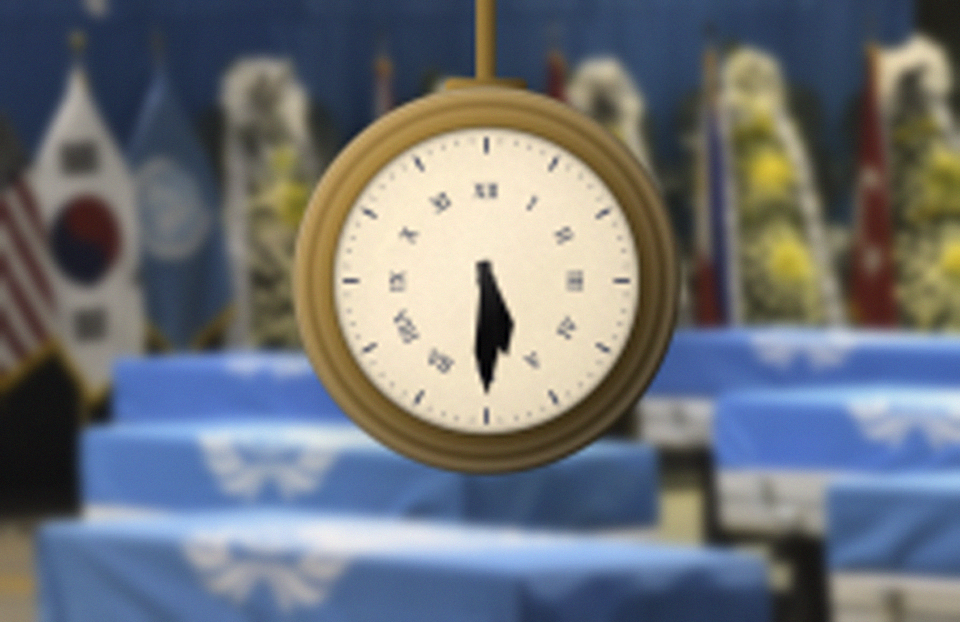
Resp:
5:30
